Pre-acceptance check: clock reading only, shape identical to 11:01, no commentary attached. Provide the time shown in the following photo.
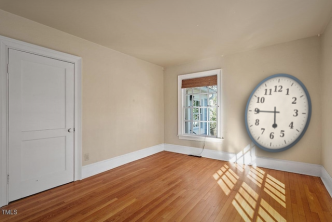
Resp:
5:45
